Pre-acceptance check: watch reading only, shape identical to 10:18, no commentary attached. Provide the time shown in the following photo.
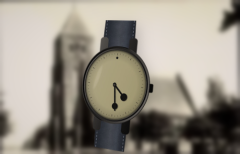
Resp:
4:29
